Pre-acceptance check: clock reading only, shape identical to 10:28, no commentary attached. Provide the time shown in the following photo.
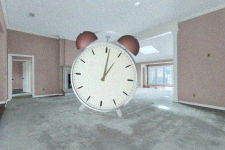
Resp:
1:01
